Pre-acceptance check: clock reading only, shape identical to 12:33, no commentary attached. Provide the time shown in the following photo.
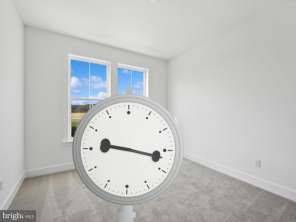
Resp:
9:17
